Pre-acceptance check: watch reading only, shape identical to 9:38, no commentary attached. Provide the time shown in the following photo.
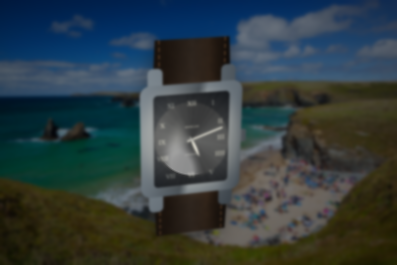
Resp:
5:12
